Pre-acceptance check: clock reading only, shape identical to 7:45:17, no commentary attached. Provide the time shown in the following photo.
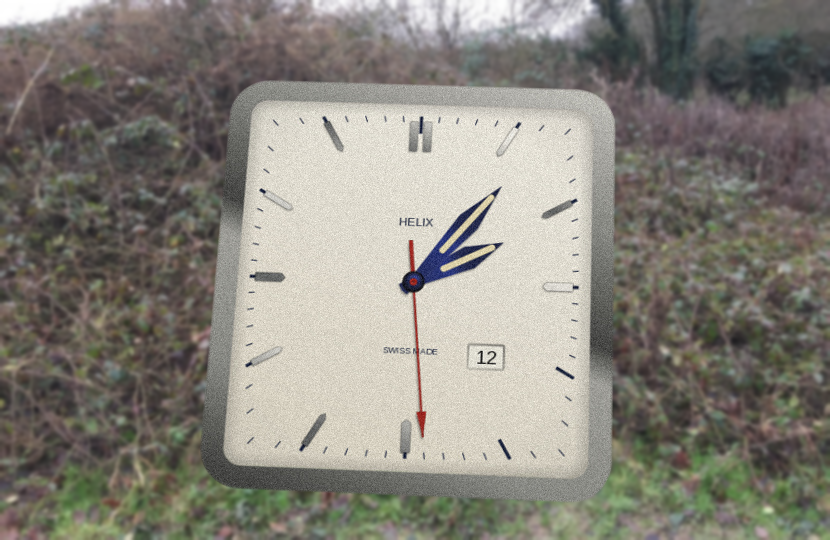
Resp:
2:06:29
